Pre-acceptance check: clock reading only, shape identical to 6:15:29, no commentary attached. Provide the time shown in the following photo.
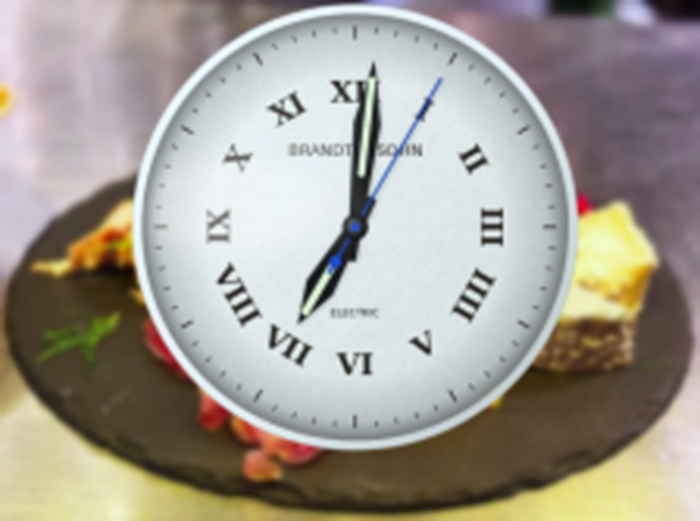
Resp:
7:01:05
